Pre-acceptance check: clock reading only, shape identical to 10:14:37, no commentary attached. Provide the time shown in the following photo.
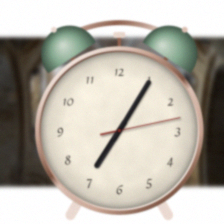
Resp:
7:05:13
